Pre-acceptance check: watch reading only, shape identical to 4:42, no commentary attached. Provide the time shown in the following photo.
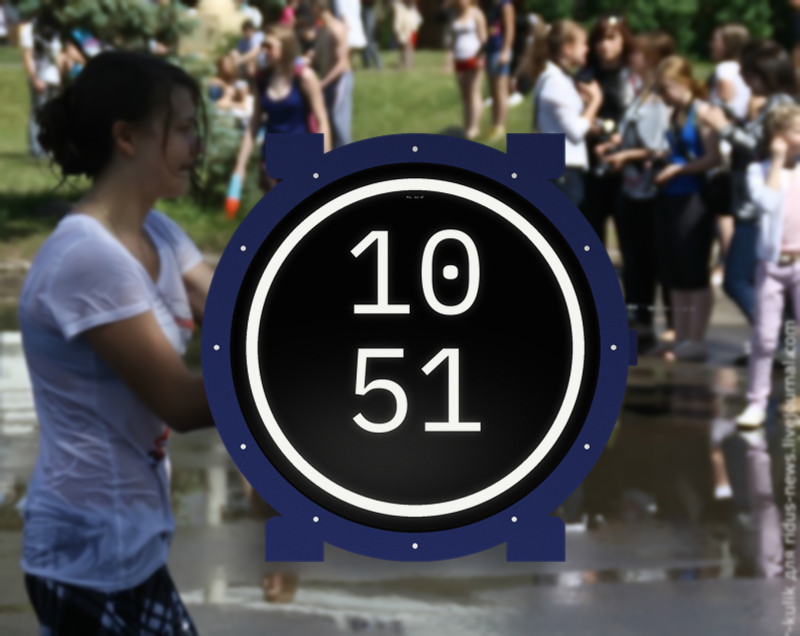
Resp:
10:51
